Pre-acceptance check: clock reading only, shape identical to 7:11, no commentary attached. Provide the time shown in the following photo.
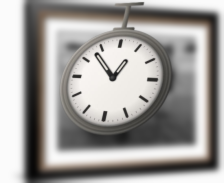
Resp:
12:53
